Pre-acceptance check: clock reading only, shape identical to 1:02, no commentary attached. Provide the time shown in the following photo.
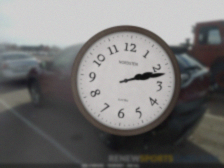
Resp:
2:12
